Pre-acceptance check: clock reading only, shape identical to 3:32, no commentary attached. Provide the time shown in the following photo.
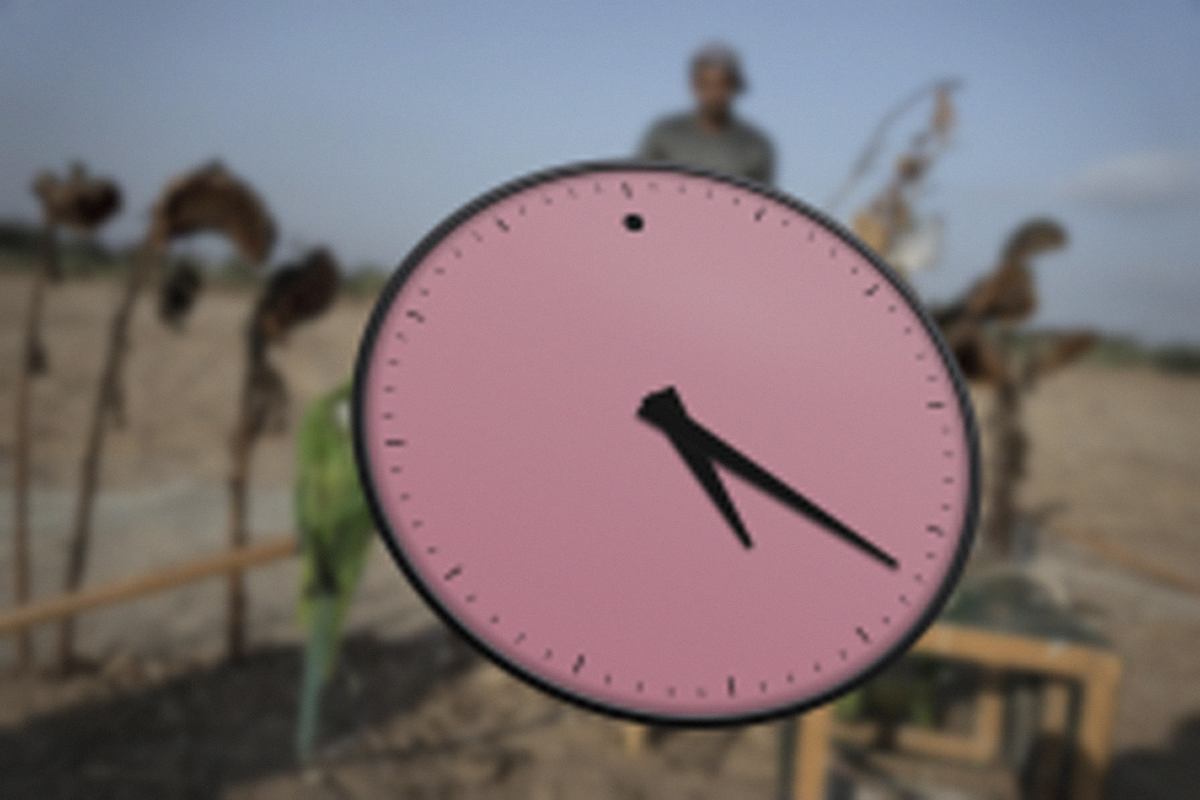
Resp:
5:22
